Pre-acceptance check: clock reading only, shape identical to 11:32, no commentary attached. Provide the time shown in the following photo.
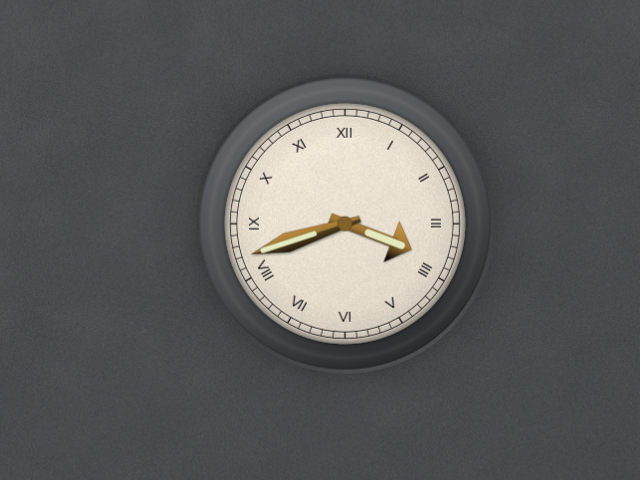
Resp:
3:42
